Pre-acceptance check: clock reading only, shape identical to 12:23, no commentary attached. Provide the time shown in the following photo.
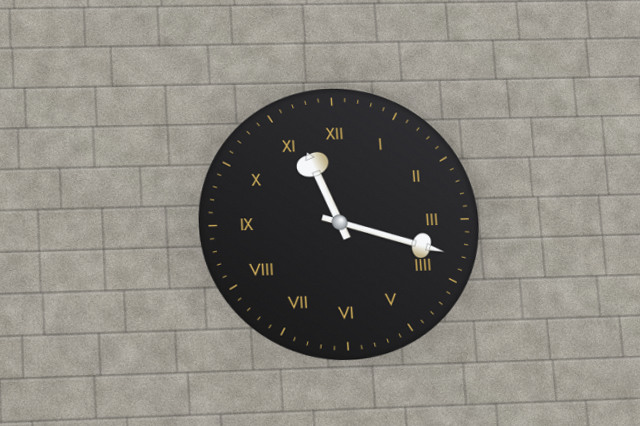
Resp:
11:18
